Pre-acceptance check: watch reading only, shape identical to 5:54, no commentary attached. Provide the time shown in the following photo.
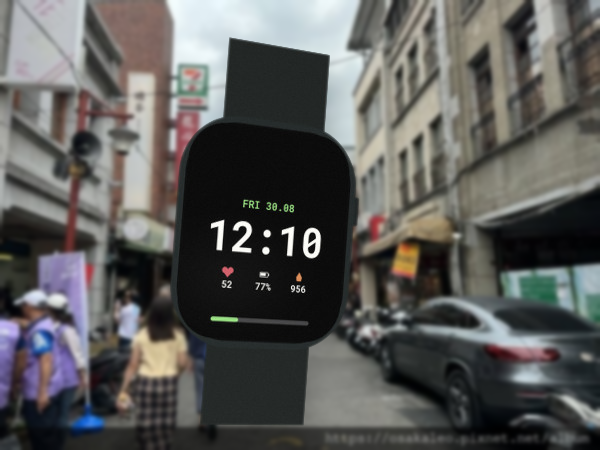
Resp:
12:10
